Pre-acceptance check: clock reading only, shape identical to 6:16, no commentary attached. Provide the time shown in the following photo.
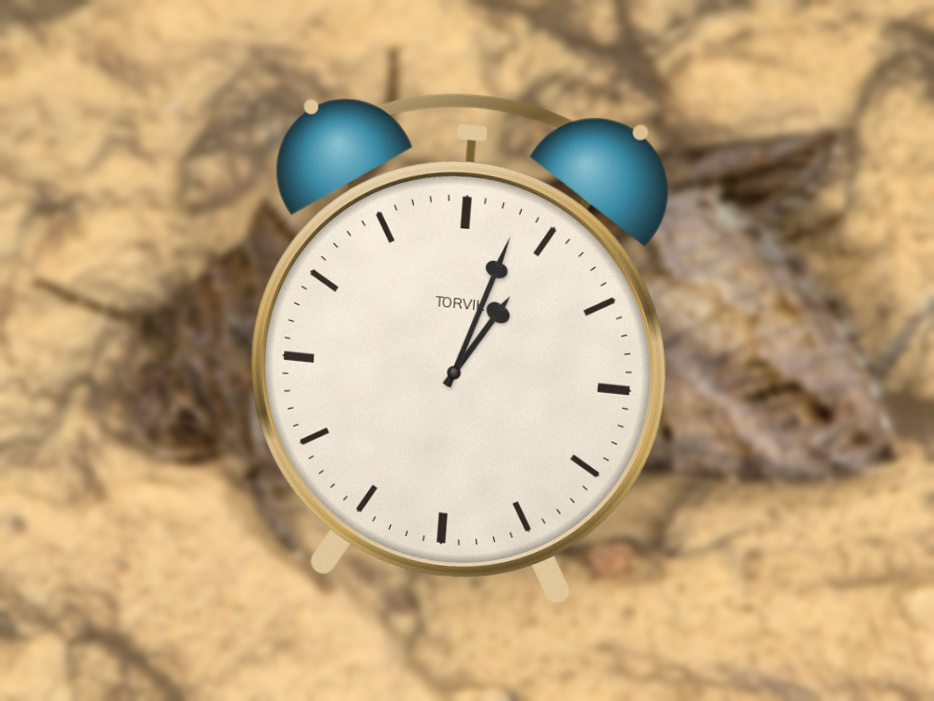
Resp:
1:03
